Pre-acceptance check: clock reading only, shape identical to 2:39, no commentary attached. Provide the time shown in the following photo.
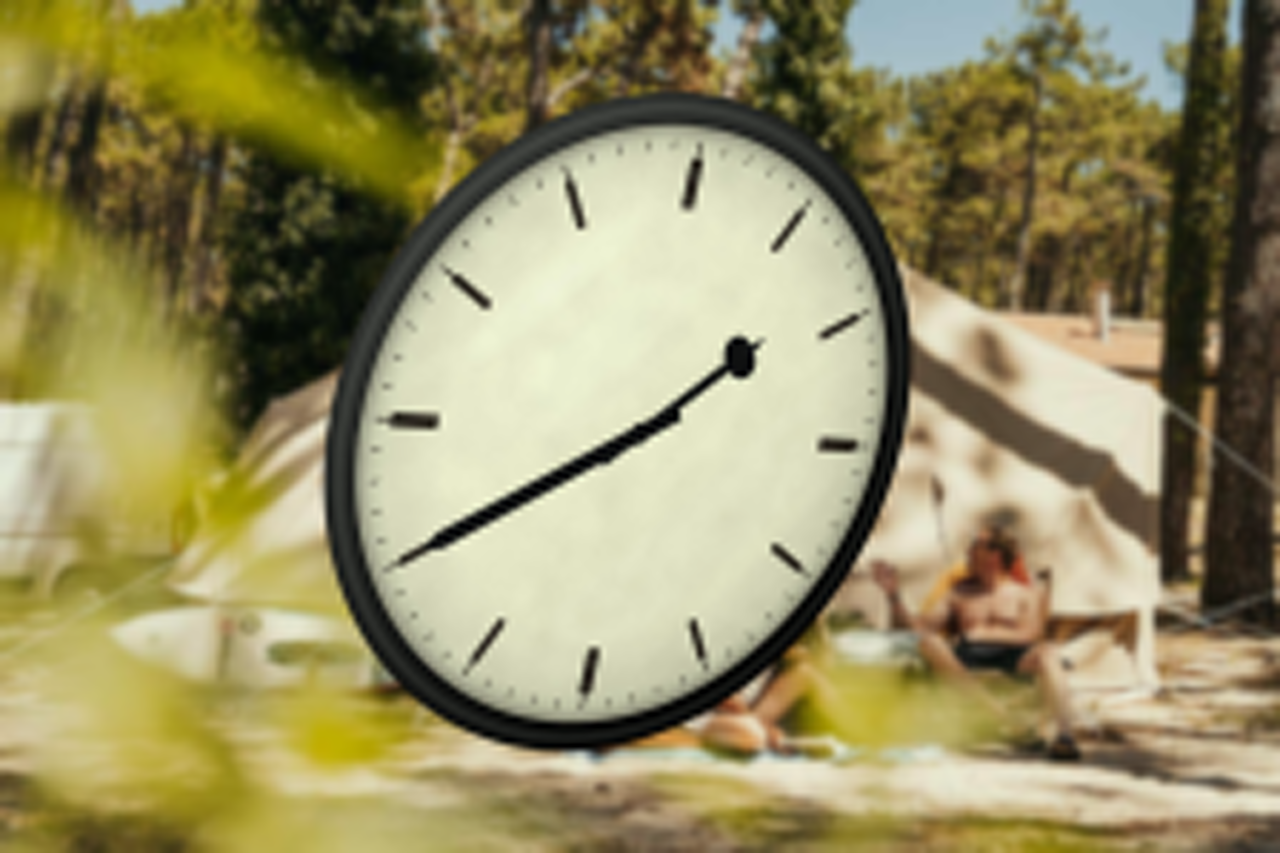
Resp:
1:40
